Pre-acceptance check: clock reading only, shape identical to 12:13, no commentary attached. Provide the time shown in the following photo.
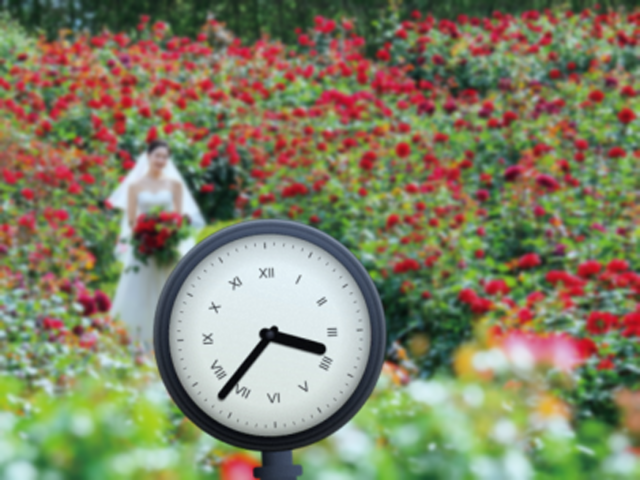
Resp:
3:37
